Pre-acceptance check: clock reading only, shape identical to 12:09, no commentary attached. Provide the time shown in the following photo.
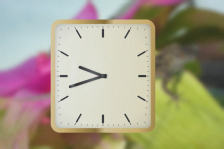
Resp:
9:42
